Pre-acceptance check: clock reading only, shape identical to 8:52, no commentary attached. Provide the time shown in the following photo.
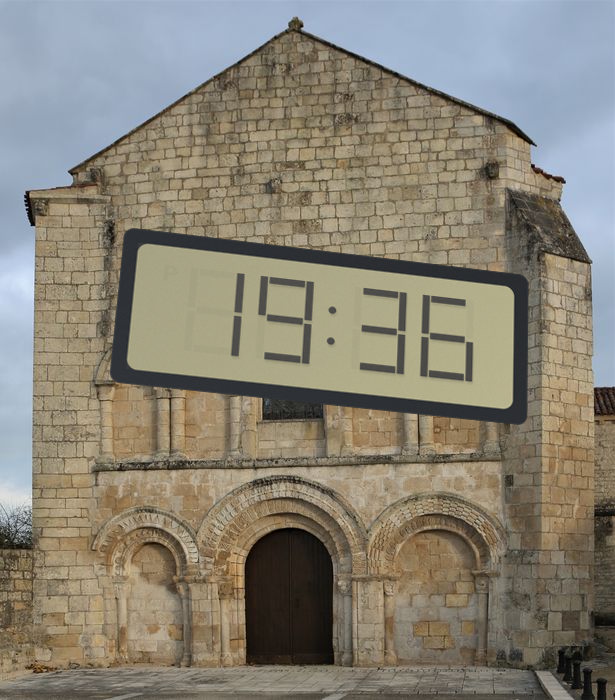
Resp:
19:36
